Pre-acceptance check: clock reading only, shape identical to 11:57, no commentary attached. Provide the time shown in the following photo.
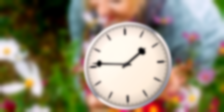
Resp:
1:46
